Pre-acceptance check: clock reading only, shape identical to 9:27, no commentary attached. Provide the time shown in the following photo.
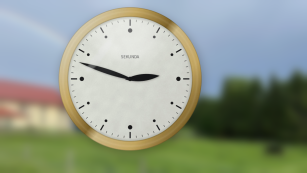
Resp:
2:48
